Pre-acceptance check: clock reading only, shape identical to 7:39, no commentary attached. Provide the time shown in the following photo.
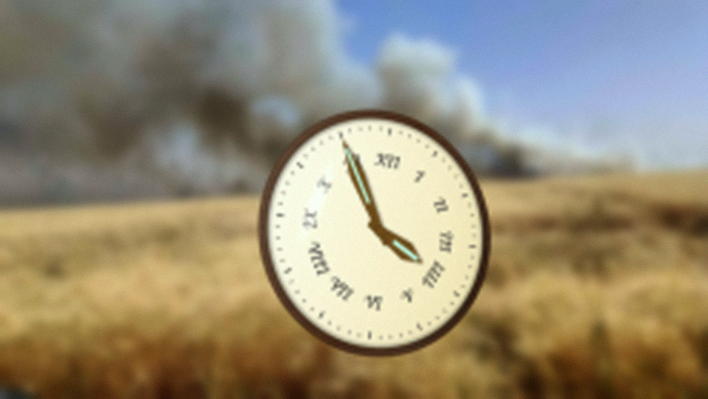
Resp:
3:55
